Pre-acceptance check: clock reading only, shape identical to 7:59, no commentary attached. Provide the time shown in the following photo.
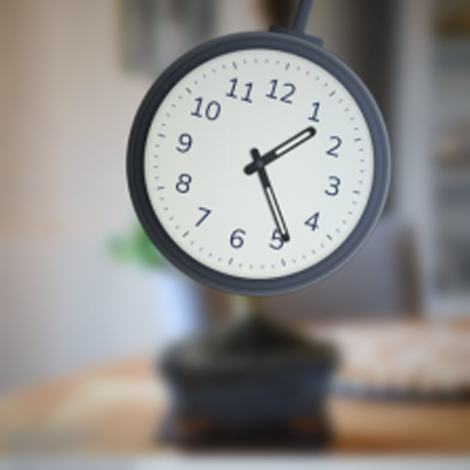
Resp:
1:24
